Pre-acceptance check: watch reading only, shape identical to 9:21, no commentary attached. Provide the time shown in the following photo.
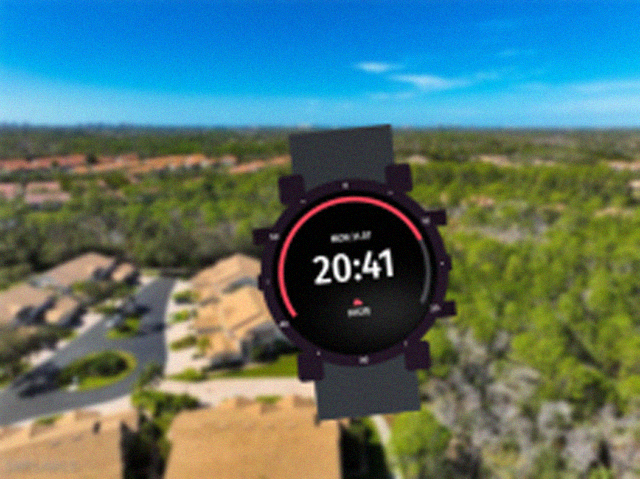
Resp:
20:41
